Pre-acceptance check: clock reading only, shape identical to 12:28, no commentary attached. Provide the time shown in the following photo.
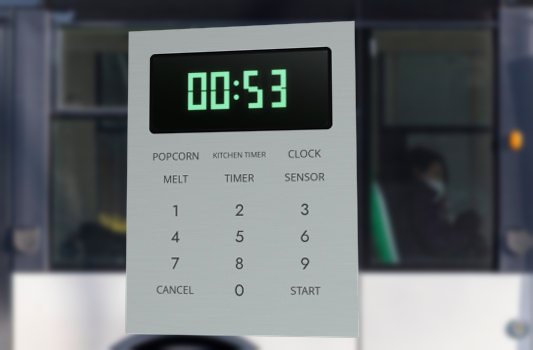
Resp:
0:53
